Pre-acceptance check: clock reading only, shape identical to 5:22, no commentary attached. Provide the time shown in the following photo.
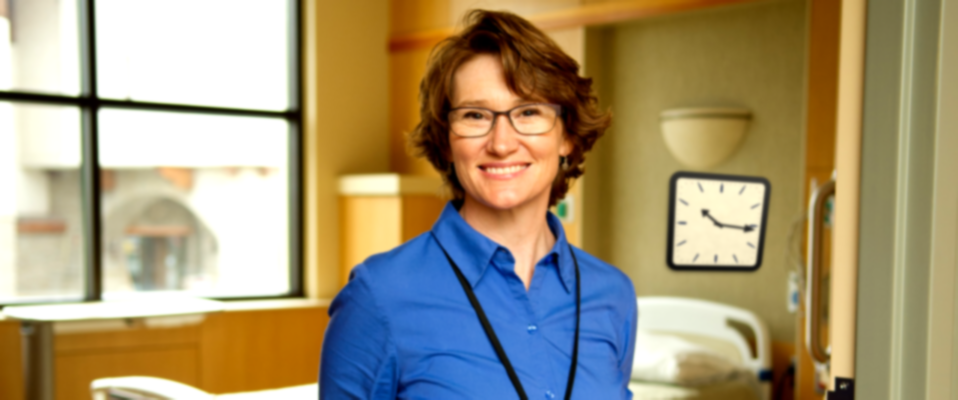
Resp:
10:16
